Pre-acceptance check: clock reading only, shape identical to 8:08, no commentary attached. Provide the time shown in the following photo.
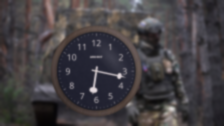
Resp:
6:17
